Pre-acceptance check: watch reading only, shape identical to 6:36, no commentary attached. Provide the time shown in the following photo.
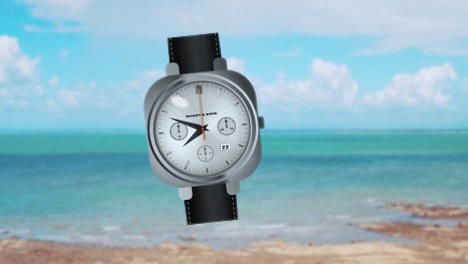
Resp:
7:49
